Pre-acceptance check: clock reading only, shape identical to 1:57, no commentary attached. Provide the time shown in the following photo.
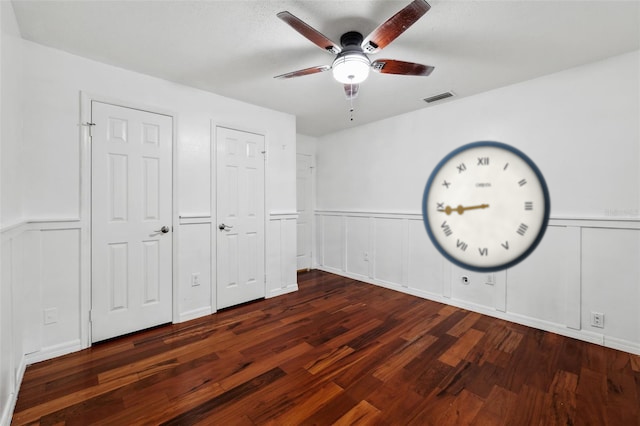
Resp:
8:44
